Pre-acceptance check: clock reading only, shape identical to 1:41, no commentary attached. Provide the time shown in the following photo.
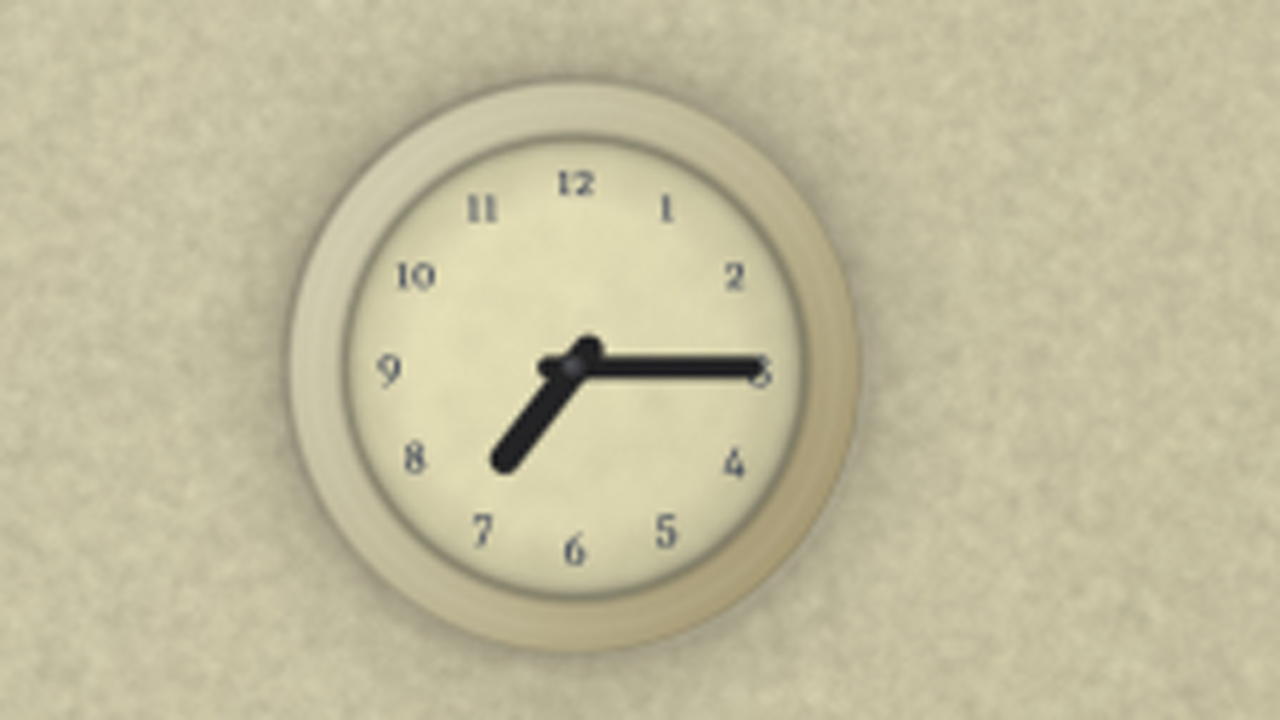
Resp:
7:15
